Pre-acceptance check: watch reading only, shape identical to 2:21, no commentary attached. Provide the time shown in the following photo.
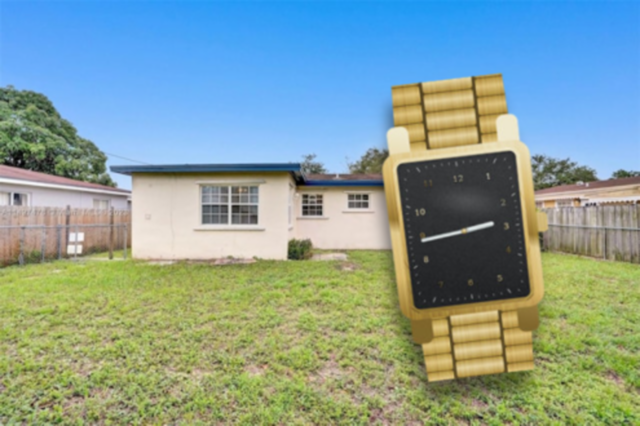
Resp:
2:44
